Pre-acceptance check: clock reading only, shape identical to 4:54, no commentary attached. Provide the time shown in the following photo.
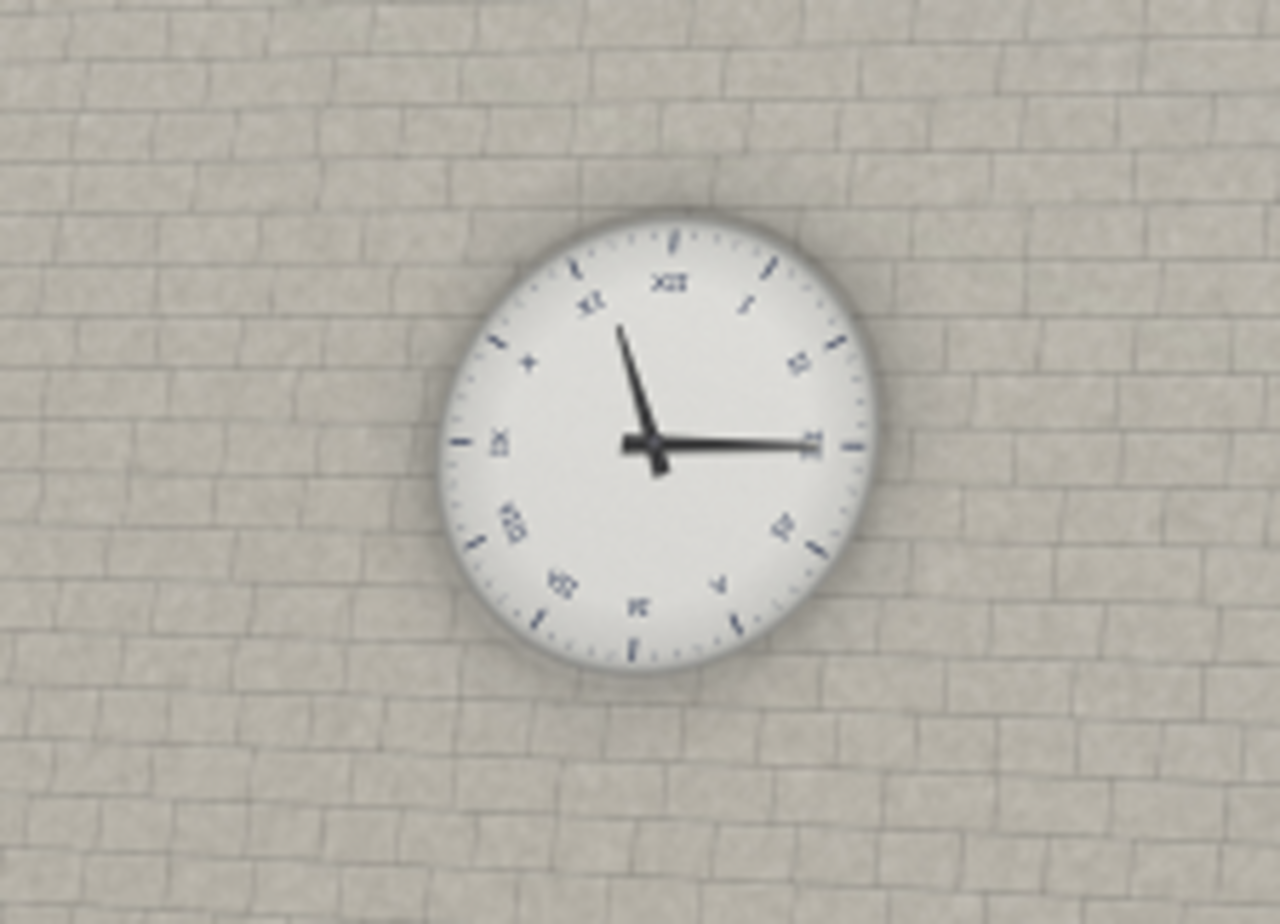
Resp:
11:15
